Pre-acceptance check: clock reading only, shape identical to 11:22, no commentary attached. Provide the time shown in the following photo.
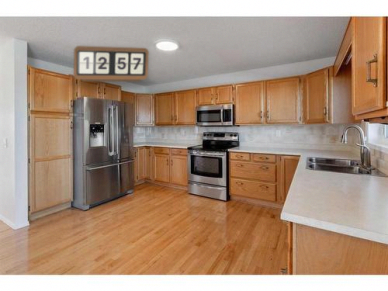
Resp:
12:57
